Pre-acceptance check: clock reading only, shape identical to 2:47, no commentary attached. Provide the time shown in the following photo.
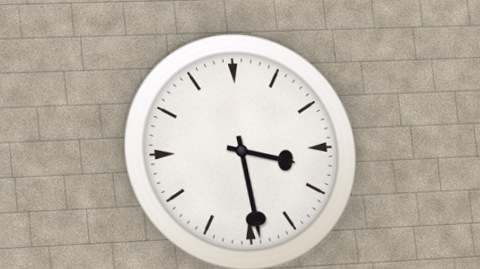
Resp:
3:29
